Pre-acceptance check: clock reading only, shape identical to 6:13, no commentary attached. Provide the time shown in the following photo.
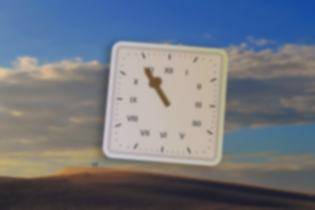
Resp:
10:54
